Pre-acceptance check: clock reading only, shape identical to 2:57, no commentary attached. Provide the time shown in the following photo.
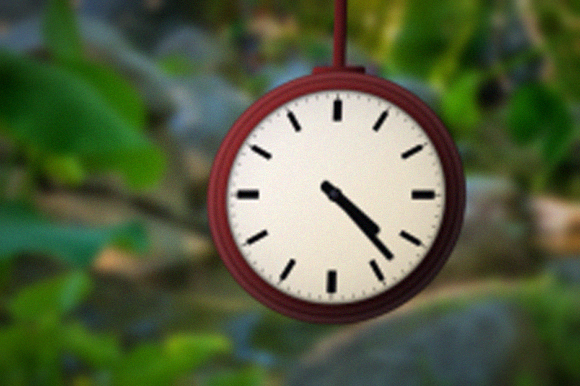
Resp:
4:23
